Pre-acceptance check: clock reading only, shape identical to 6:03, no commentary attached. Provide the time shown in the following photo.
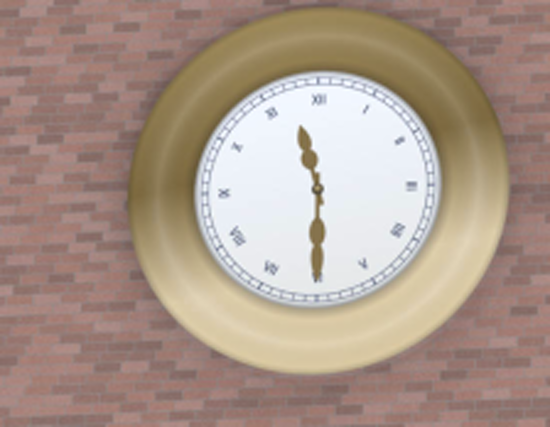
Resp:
11:30
